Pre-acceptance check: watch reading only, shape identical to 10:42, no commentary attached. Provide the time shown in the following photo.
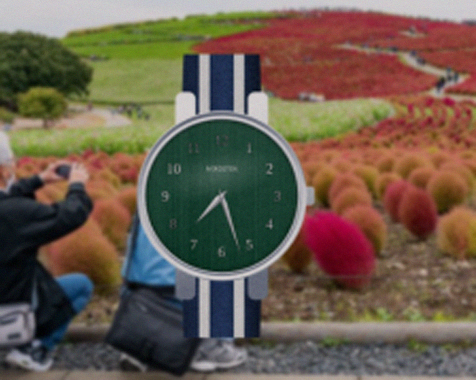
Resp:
7:27
